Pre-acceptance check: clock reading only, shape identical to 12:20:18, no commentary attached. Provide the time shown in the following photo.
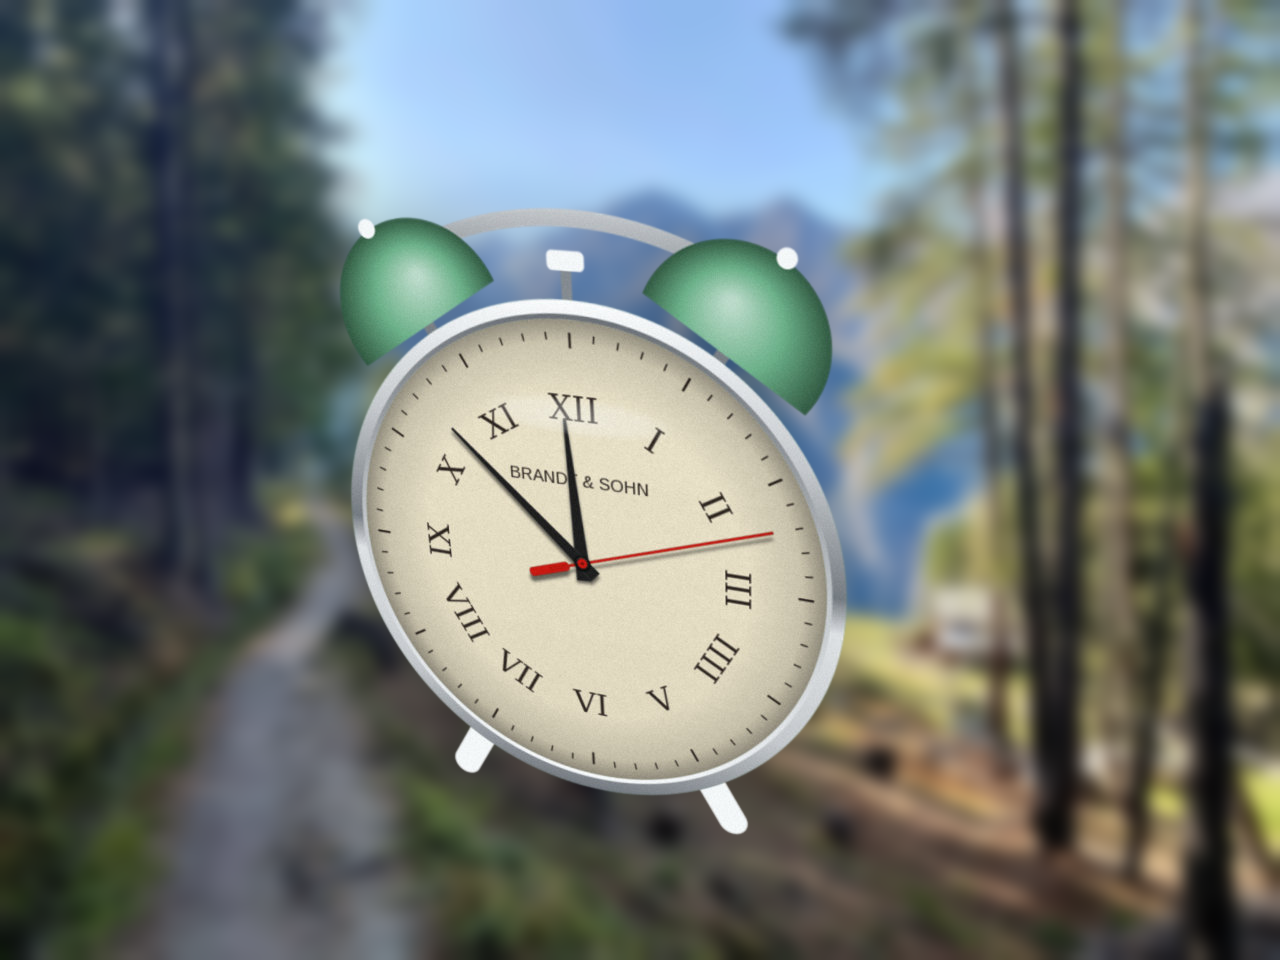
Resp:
11:52:12
